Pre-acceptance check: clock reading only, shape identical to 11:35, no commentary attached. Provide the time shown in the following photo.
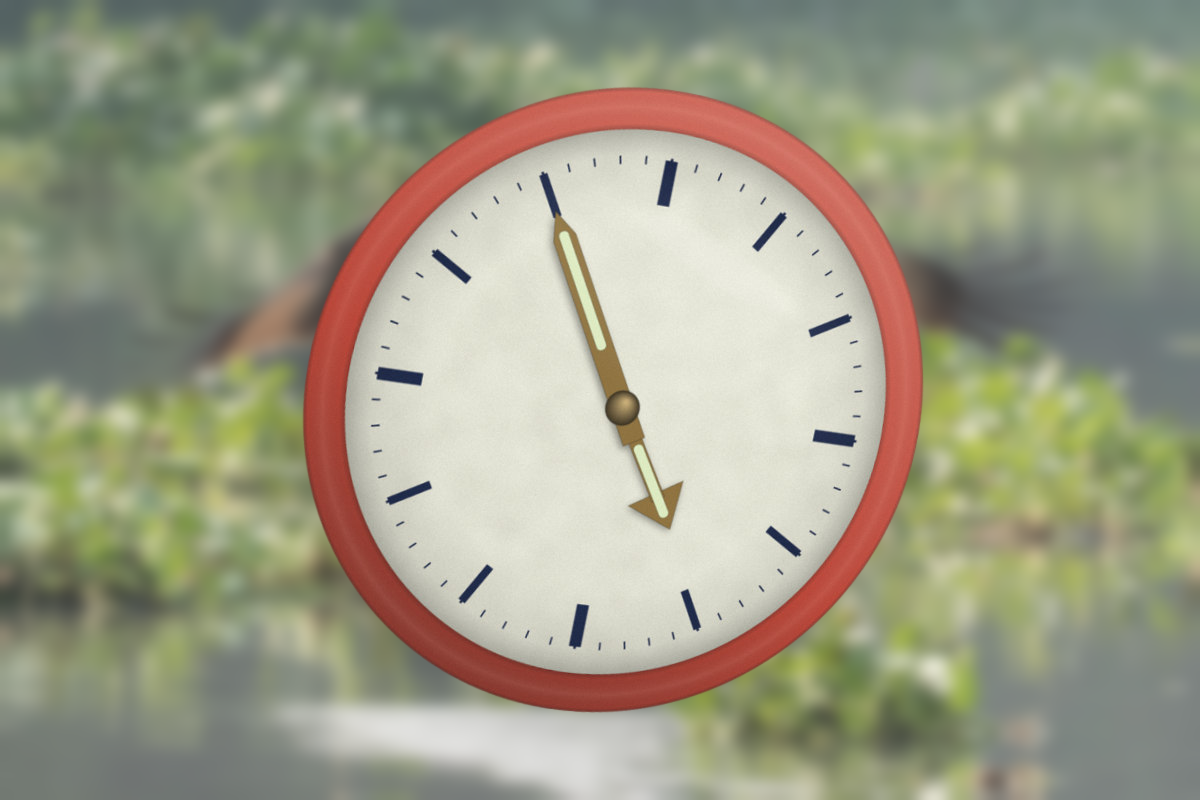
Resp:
4:55
